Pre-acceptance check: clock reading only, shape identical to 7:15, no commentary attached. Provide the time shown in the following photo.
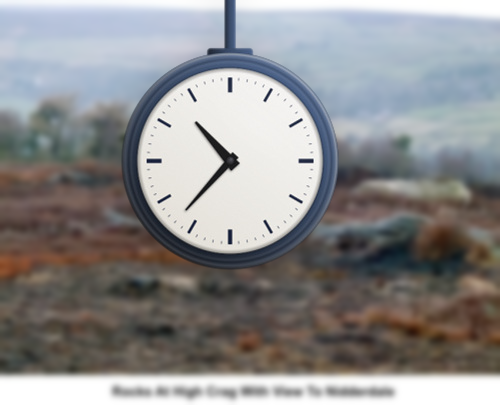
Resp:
10:37
